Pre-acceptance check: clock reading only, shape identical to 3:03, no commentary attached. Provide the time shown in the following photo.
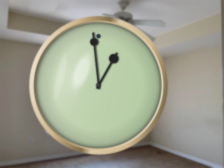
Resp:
12:59
